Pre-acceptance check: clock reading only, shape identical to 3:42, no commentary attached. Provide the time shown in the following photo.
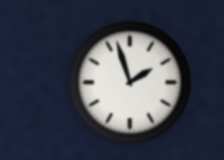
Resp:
1:57
